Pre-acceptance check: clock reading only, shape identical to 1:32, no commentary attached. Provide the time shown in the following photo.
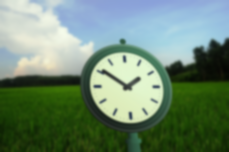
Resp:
1:51
